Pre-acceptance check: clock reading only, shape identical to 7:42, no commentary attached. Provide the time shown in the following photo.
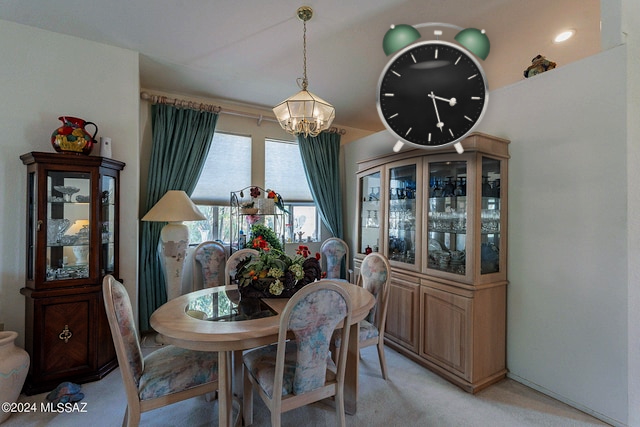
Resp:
3:27
